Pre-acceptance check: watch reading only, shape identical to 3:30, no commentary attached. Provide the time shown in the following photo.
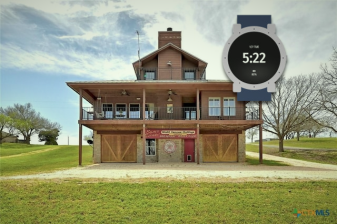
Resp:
5:22
